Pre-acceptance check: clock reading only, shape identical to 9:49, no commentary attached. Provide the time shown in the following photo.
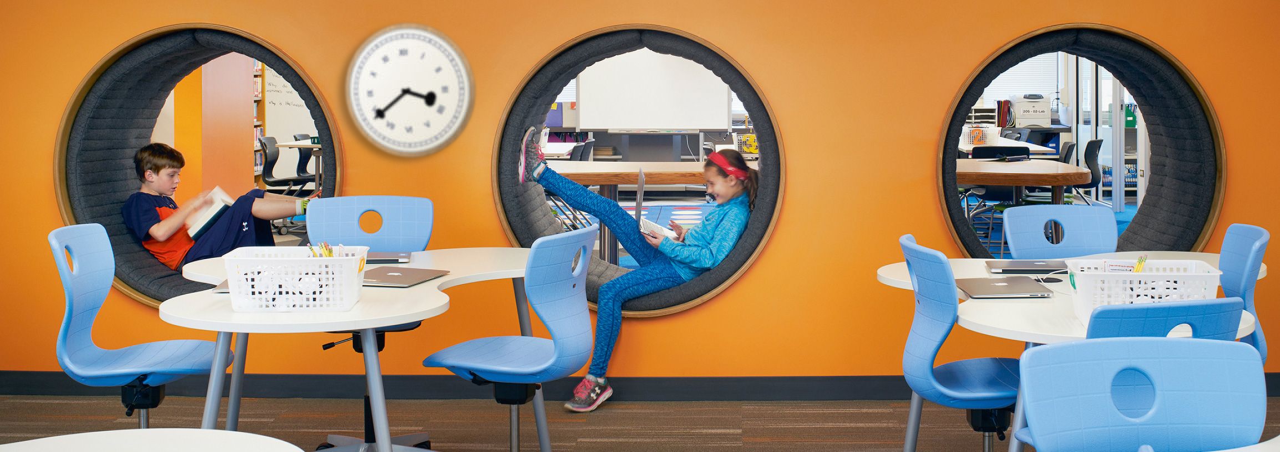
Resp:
3:39
